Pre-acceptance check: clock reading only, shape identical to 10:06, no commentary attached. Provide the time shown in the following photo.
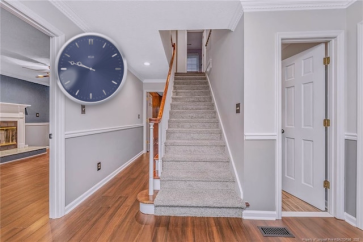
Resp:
9:48
